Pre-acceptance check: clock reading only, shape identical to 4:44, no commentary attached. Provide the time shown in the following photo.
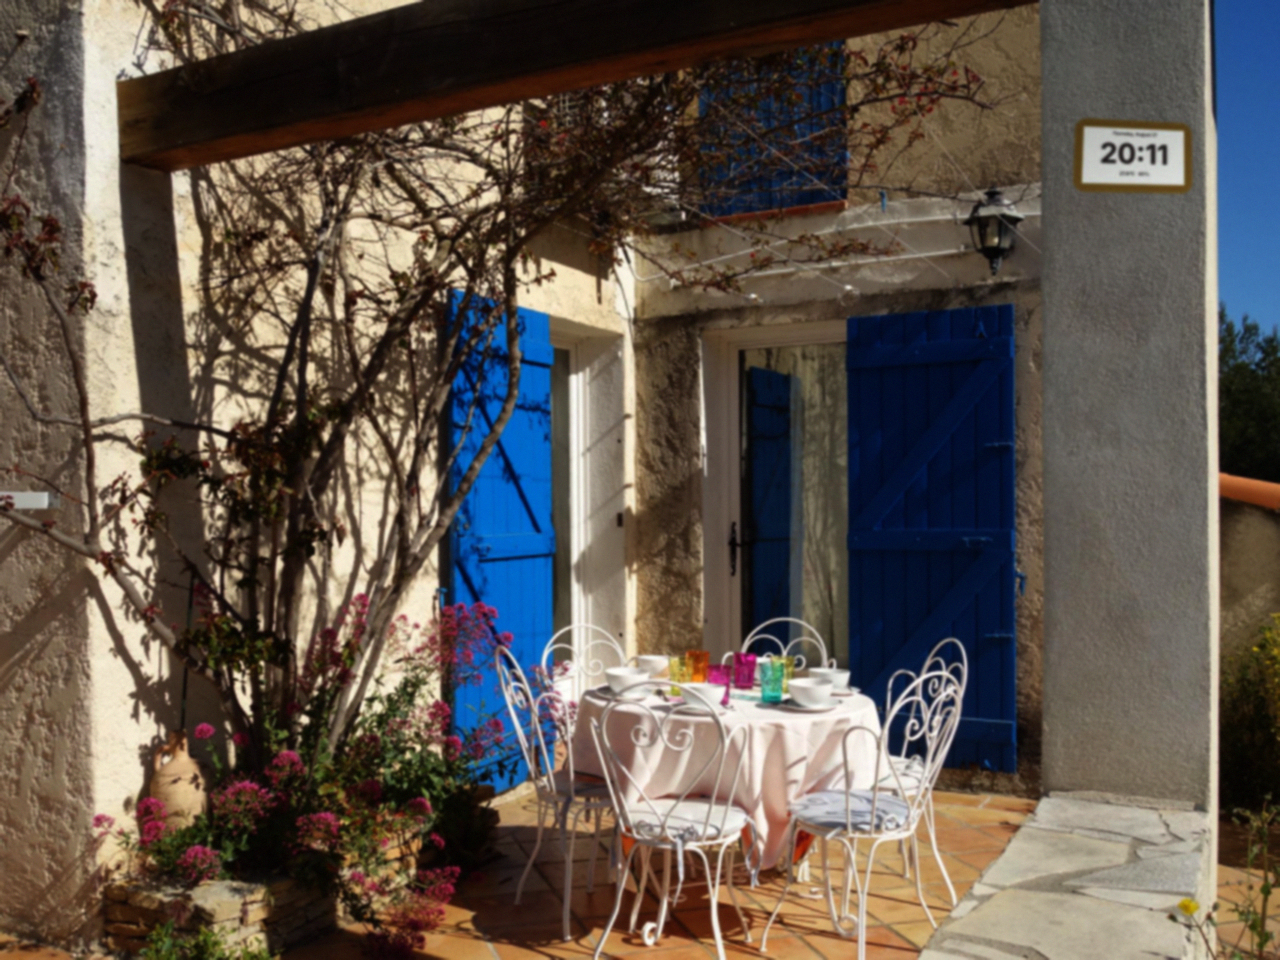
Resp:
20:11
